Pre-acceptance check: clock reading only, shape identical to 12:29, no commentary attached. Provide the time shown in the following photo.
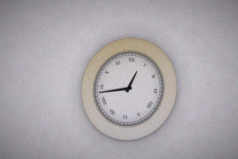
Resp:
12:43
